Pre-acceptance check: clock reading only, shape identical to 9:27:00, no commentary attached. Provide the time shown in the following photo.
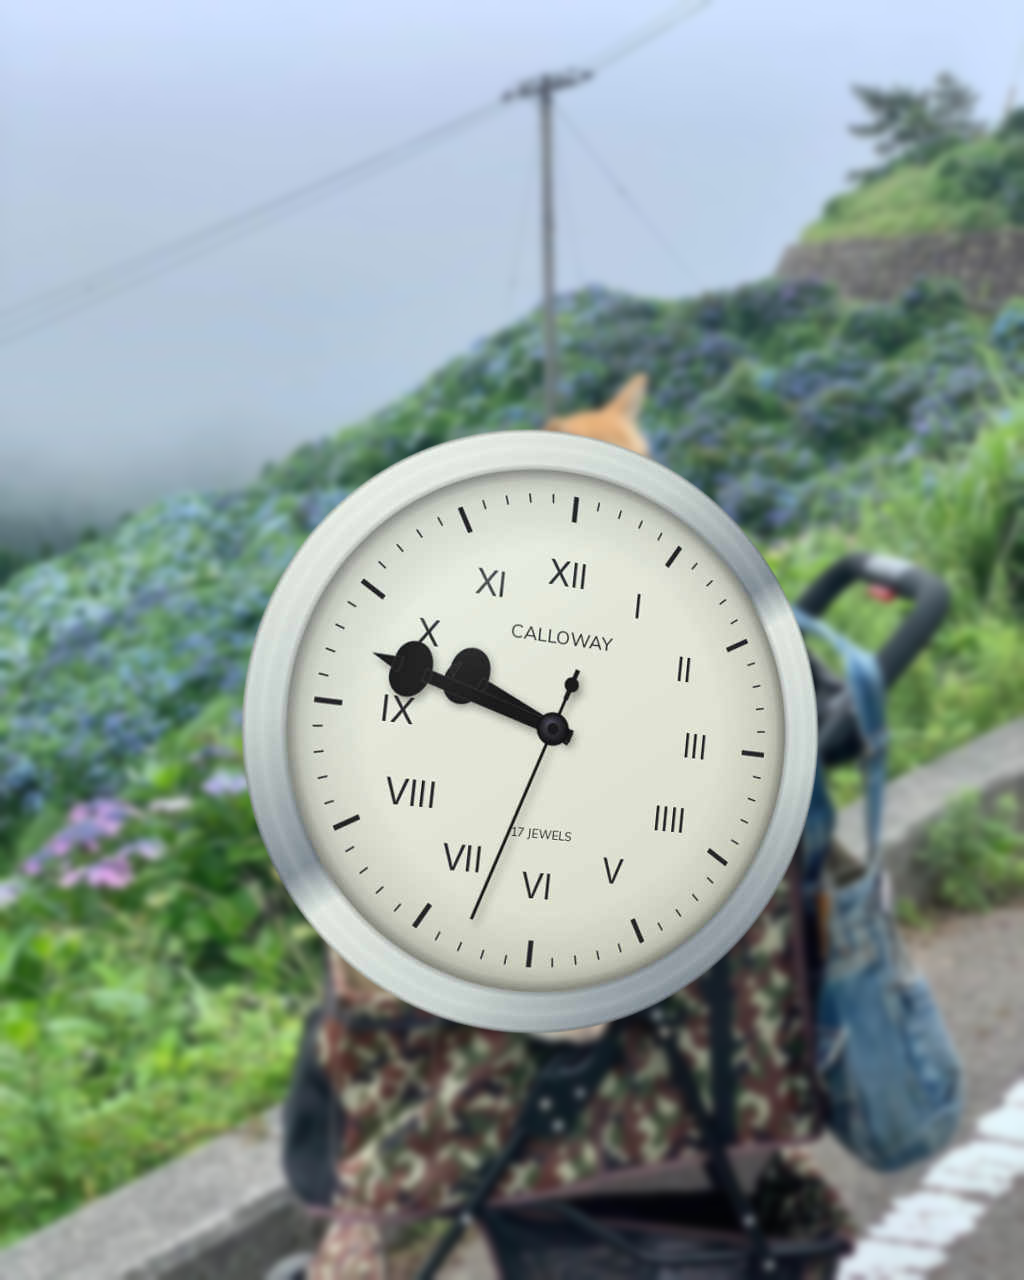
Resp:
9:47:33
